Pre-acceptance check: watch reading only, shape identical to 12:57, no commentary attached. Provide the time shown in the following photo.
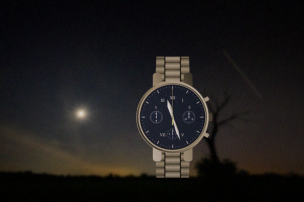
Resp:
11:27
